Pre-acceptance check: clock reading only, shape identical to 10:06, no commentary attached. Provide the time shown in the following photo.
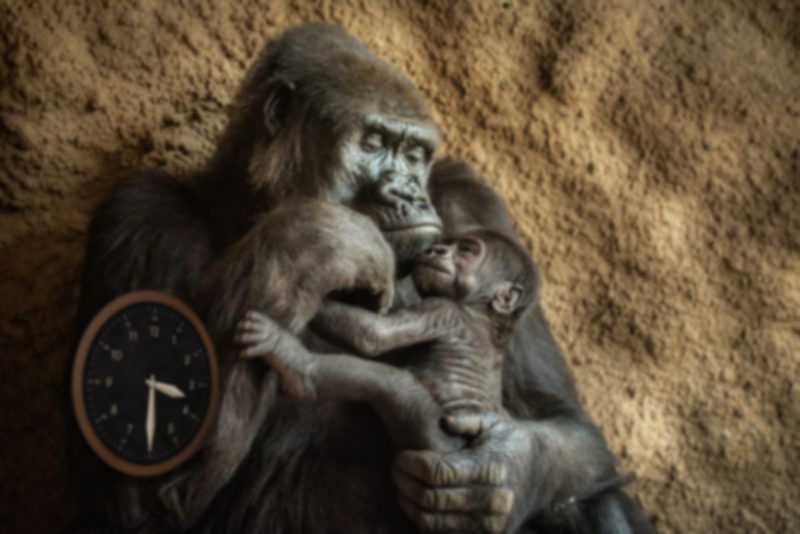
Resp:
3:30
